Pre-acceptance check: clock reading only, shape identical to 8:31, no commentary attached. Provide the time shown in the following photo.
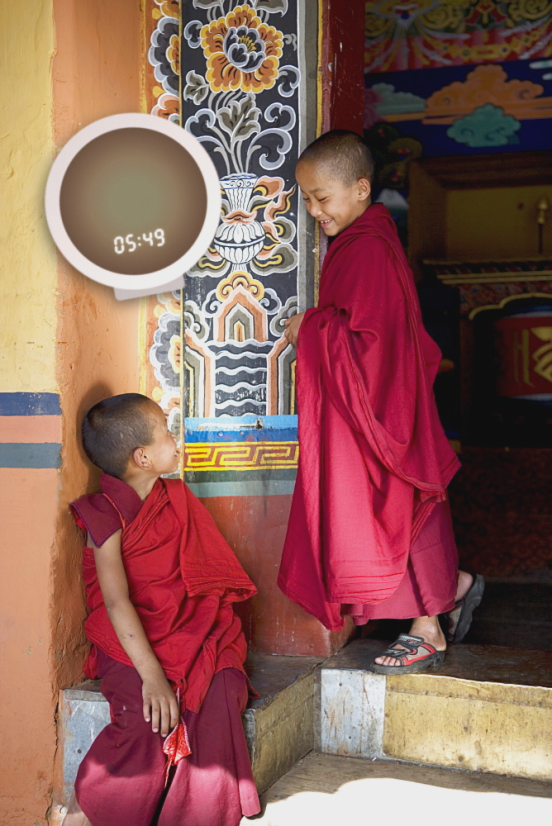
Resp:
5:49
